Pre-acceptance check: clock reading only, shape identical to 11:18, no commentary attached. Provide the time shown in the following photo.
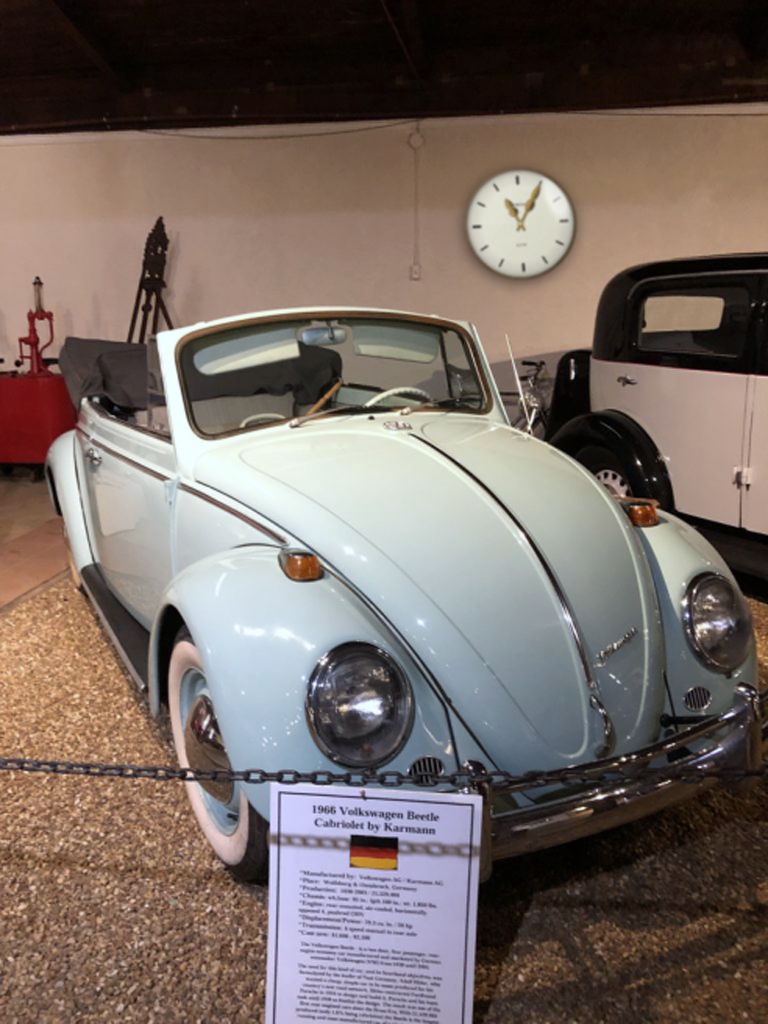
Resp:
11:05
